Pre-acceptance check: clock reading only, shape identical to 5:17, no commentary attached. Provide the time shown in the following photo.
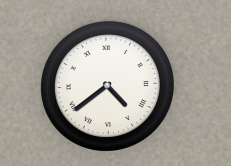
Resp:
4:39
